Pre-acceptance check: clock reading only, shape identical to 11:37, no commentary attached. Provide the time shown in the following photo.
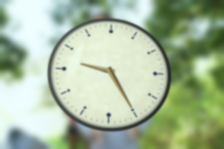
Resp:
9:25
